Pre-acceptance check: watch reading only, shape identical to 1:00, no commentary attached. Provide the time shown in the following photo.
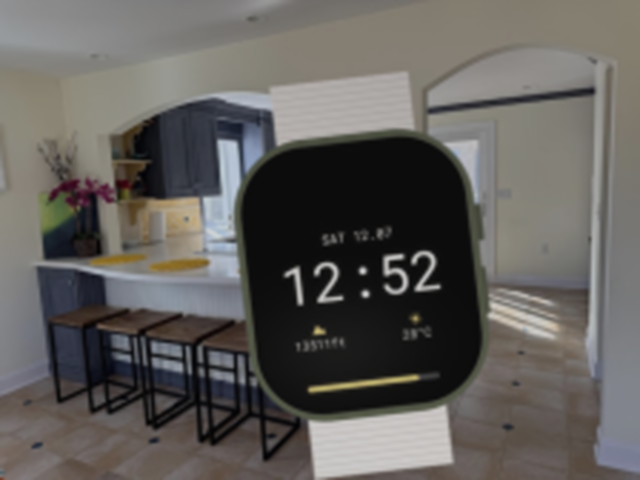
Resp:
12:52
